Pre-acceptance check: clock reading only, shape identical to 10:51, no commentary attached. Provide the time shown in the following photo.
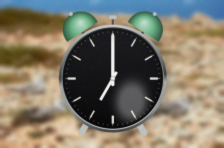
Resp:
7:00
